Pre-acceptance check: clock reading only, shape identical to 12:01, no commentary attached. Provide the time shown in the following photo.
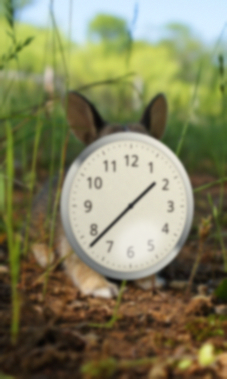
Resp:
1:38
